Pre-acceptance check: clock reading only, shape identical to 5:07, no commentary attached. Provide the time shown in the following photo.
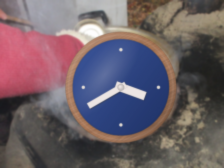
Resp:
3:40
